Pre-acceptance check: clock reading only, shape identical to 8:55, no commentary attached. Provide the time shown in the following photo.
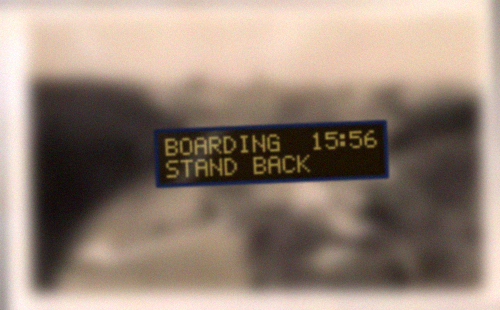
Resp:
15:56
